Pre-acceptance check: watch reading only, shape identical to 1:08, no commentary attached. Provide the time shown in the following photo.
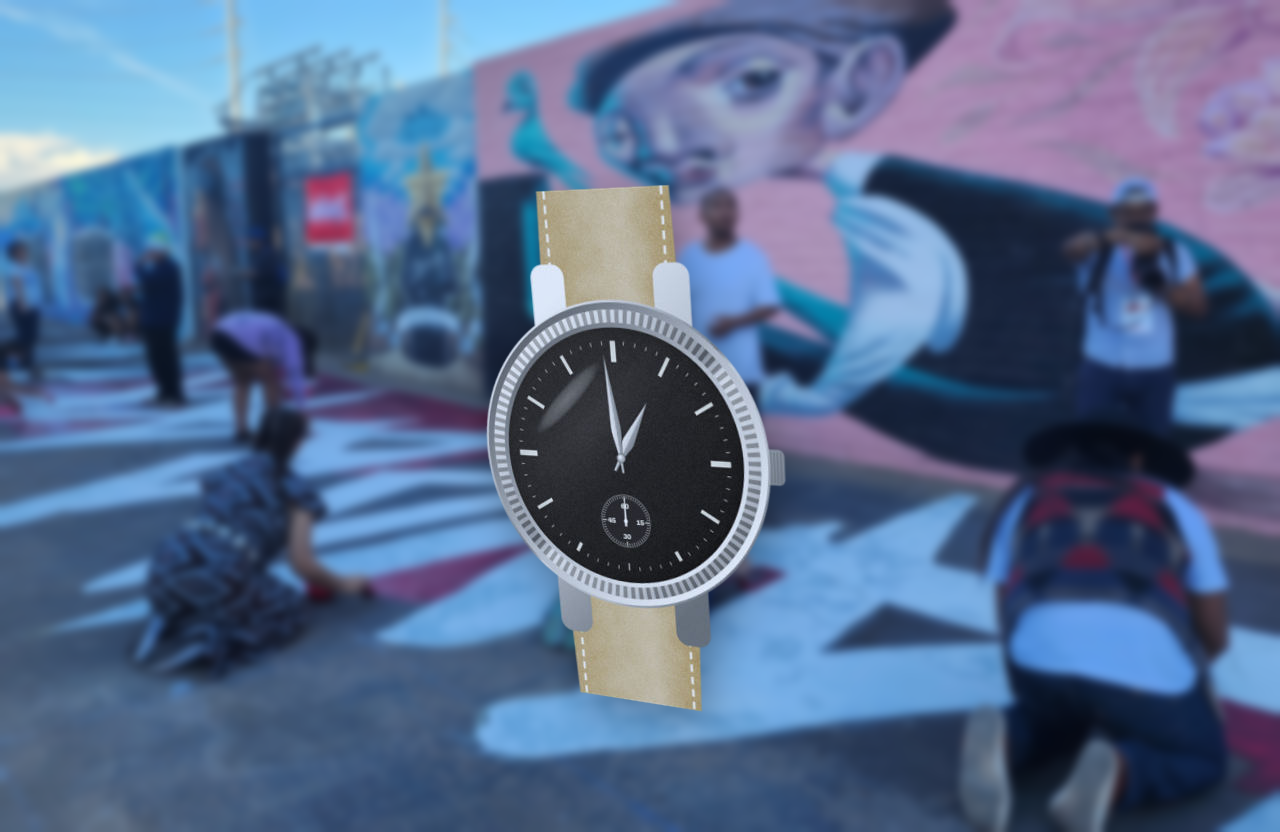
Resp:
12:59
